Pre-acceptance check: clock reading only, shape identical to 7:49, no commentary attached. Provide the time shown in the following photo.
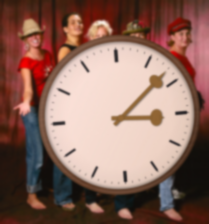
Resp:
3:08
